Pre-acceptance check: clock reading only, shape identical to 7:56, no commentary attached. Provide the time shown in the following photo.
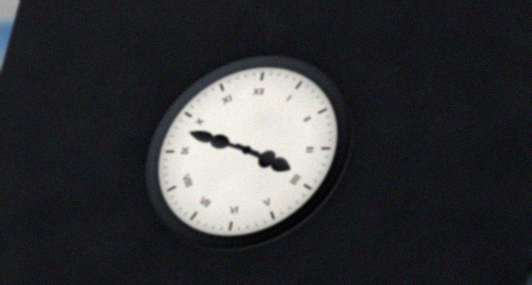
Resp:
3:48
